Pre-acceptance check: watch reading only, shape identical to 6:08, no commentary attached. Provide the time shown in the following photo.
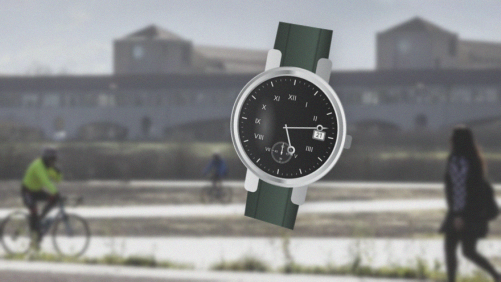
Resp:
5:13
